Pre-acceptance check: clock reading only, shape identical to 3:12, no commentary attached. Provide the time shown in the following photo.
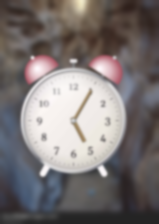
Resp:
5:05
